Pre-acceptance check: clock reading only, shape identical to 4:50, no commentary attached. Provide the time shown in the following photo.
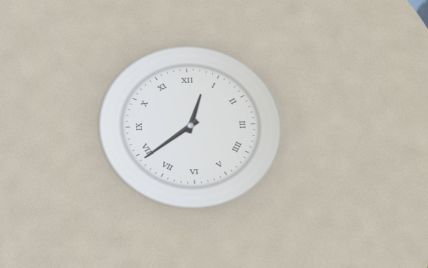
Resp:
12:39
